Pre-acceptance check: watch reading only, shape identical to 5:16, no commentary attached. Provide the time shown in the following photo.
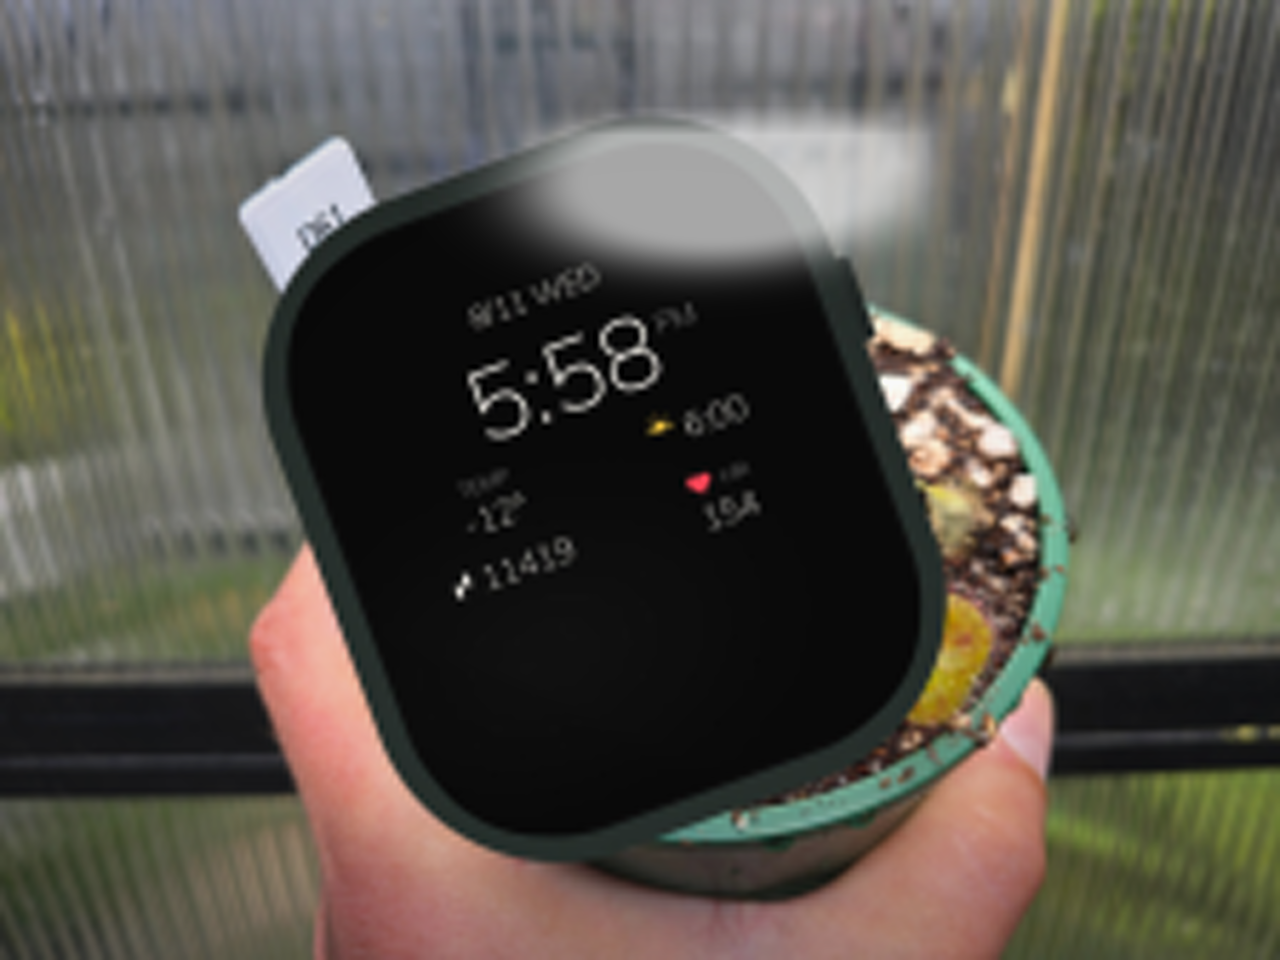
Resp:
5:58
